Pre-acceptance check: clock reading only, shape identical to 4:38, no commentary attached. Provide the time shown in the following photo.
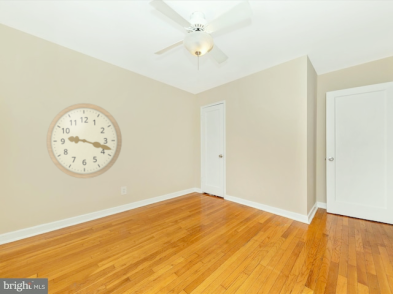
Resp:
9:18
